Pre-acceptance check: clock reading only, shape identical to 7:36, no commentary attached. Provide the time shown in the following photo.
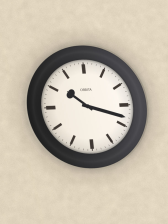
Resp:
10:18
